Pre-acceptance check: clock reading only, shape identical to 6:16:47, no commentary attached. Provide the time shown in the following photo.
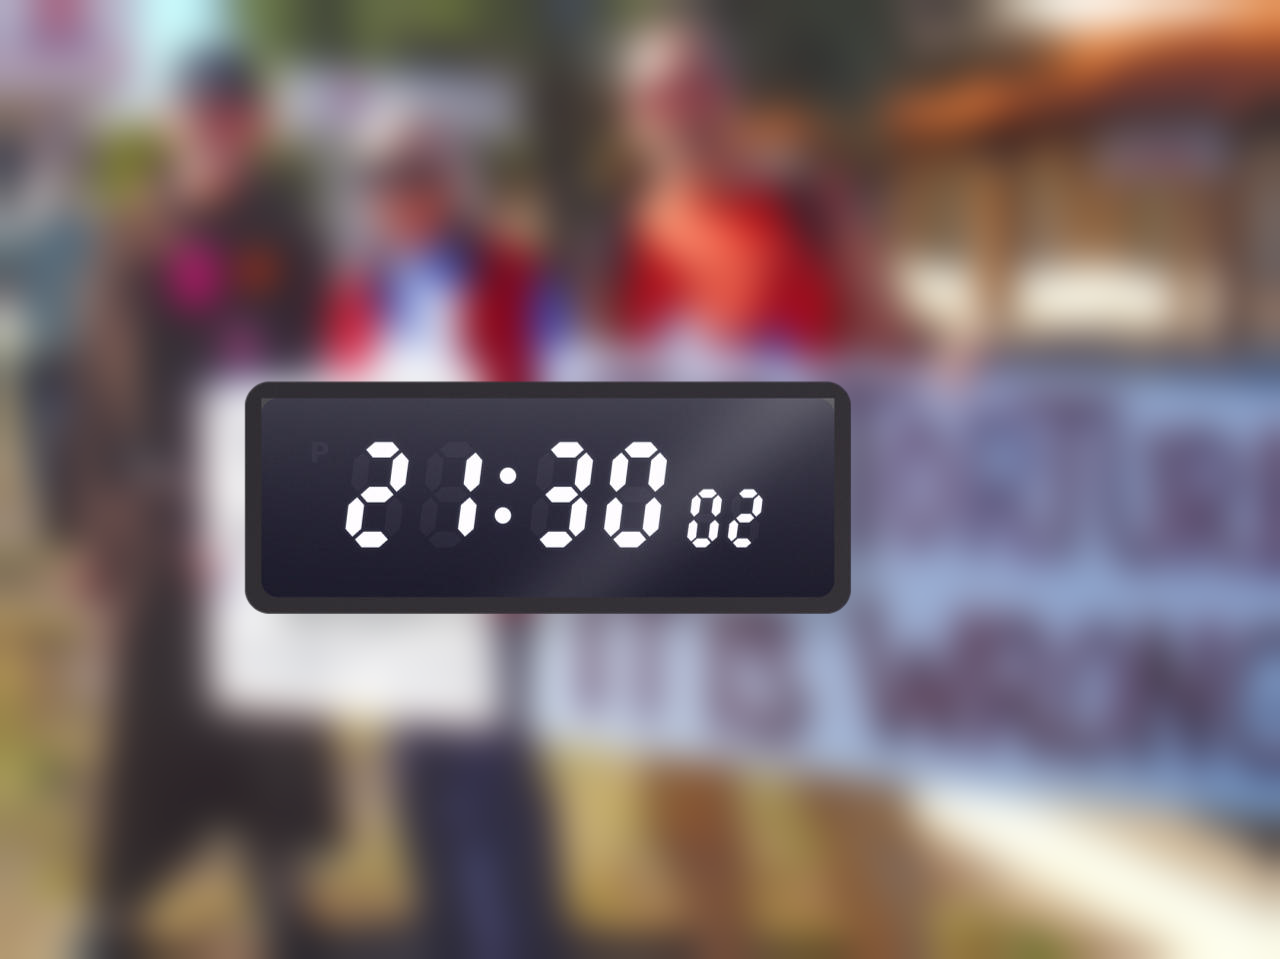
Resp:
21:30:02
